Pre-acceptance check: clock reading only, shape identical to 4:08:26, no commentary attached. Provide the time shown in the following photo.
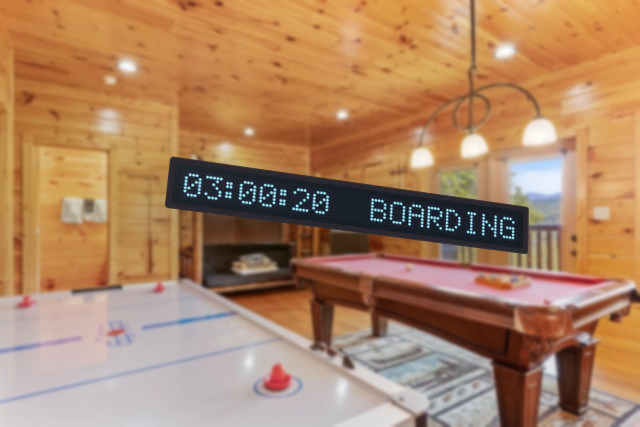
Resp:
3:00:20
